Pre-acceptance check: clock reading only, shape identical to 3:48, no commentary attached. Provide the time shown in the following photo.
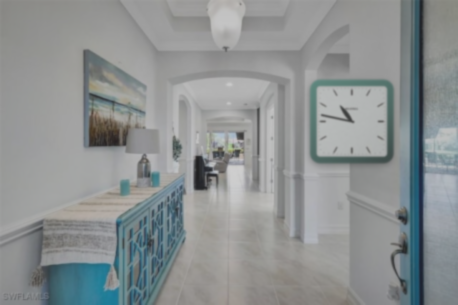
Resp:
10:47
